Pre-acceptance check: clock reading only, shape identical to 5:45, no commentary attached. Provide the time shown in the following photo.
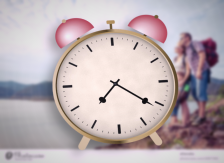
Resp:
7:21
